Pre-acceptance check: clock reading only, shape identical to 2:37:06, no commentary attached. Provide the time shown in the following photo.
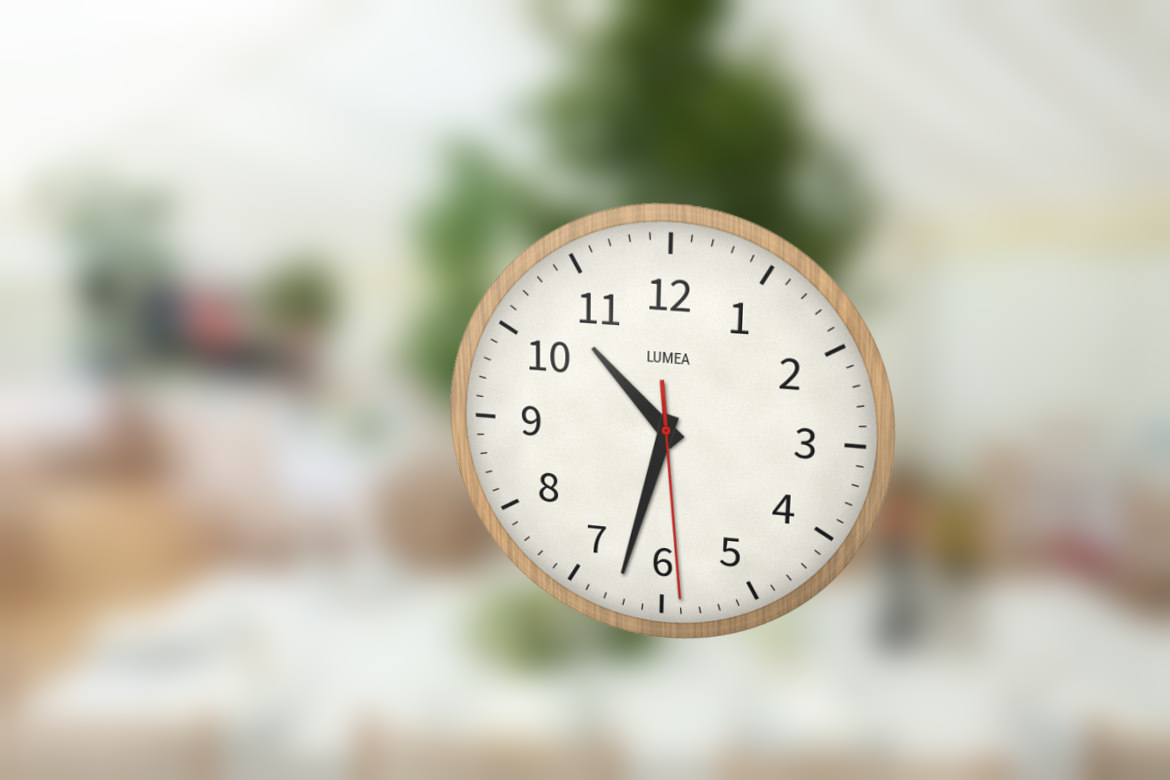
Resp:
10:32:29
